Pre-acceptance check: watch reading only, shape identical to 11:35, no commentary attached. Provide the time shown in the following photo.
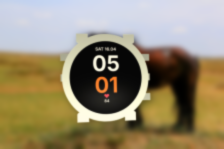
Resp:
5:01
